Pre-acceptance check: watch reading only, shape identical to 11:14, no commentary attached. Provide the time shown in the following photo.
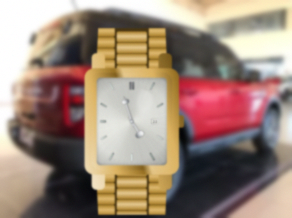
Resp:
4:57
